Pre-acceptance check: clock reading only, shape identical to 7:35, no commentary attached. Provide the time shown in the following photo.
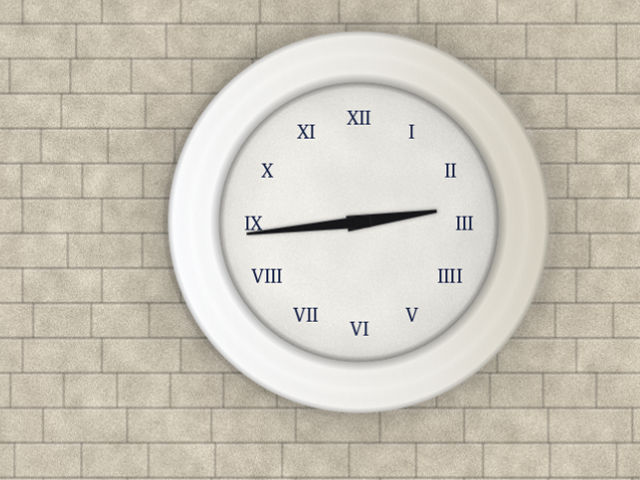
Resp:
2:44
